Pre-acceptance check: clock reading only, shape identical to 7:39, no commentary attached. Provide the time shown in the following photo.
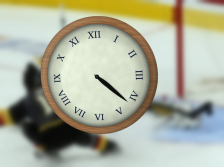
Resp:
4:22
